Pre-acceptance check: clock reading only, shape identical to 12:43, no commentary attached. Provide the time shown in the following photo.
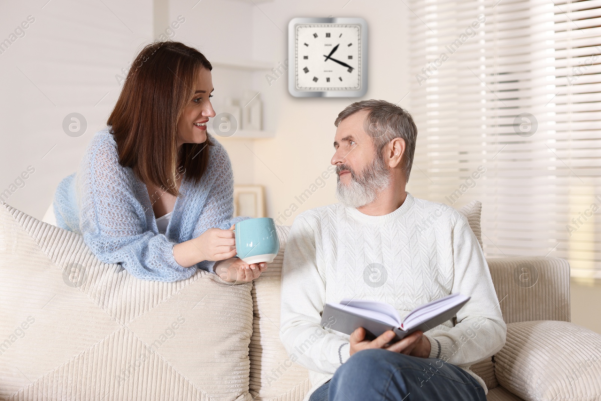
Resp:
1:19
